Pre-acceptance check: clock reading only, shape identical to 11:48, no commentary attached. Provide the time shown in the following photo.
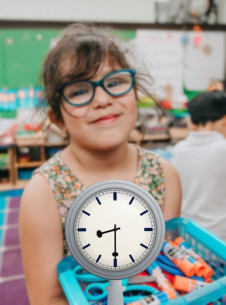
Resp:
8:30
